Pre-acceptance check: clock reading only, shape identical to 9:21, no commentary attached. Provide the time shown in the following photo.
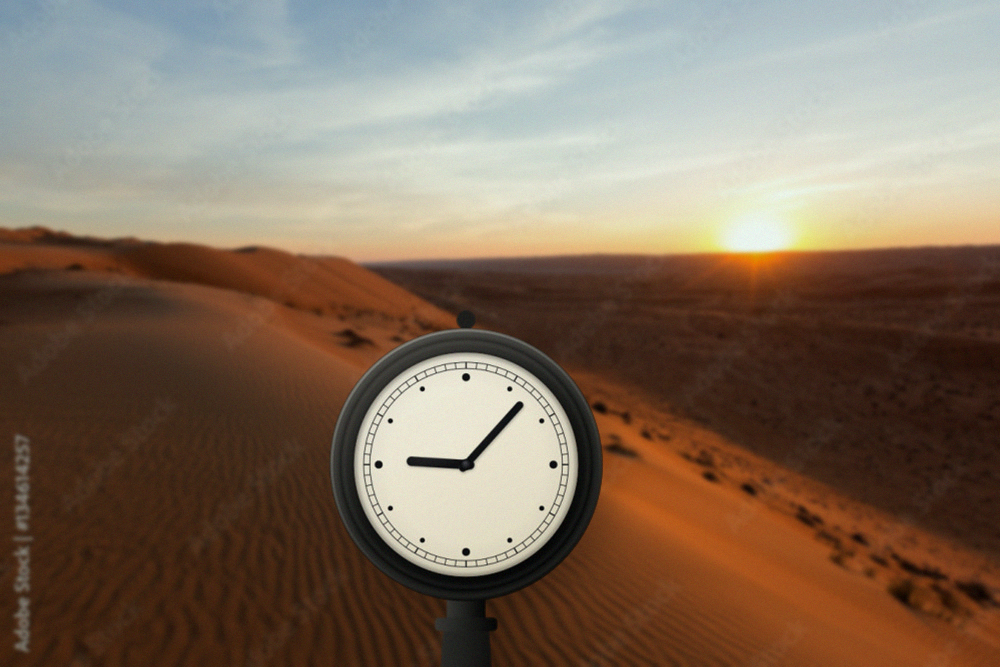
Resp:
9:07
